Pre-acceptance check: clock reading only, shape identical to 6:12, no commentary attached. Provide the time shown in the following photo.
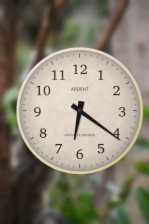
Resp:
6:21
